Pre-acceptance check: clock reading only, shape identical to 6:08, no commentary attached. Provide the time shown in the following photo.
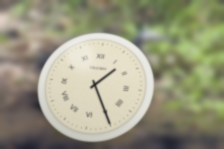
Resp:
1:25
